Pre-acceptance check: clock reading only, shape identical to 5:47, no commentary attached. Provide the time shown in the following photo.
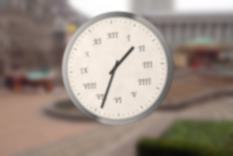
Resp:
1:34
